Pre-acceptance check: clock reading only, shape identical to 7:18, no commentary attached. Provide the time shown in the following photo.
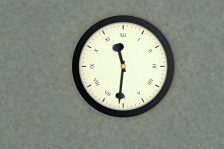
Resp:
11:31
